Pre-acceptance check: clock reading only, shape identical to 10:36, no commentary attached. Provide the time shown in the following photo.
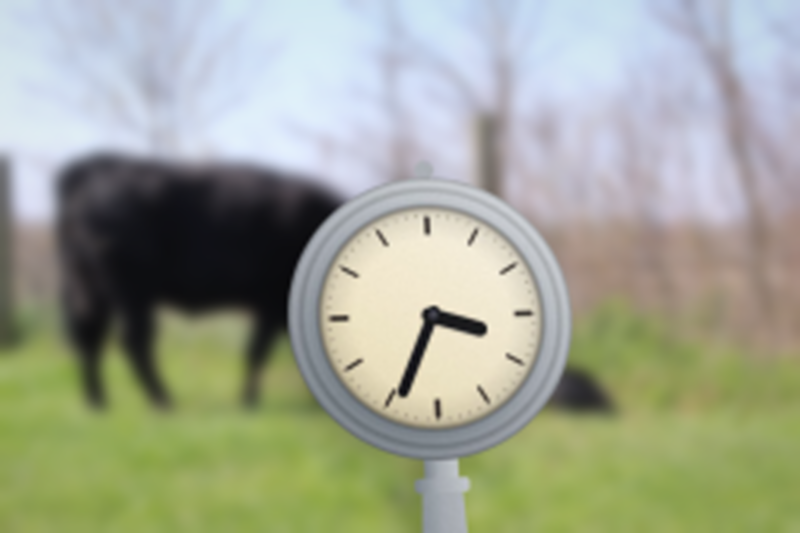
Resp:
3:34
